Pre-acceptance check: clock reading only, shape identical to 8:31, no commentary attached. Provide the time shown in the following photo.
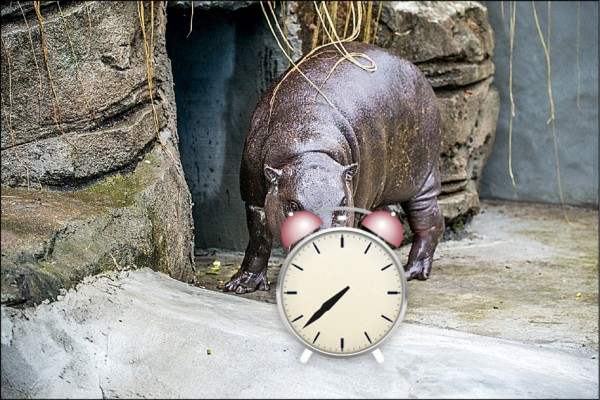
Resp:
7:38
